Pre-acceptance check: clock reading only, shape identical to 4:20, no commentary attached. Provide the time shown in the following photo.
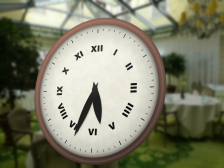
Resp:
5:34
